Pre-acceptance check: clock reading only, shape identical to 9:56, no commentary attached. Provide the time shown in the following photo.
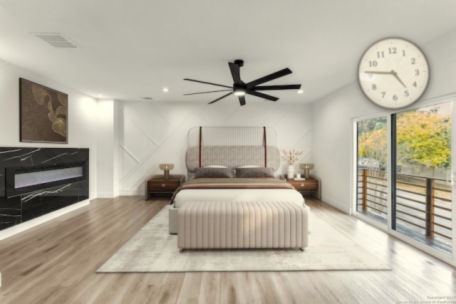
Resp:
4:46
